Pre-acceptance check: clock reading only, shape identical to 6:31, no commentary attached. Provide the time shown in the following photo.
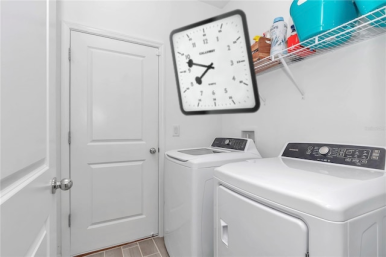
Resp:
7:48
